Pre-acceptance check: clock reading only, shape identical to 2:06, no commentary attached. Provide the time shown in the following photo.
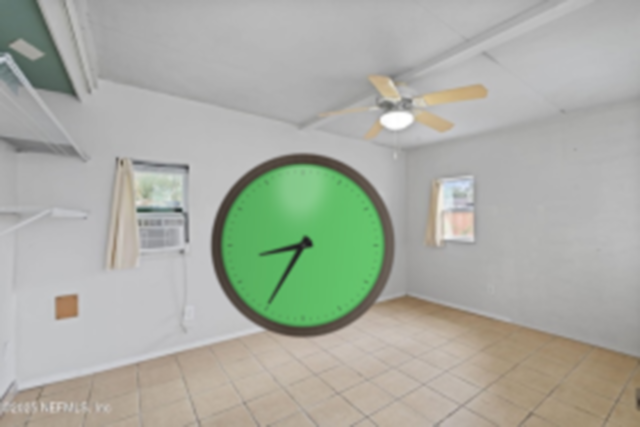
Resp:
8:35
